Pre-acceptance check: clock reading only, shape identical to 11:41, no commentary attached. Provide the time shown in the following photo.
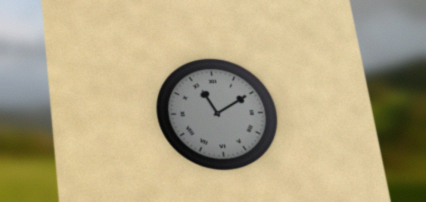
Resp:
11:10
